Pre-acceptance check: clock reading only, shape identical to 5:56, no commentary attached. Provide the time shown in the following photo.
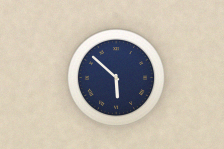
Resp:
5:52
